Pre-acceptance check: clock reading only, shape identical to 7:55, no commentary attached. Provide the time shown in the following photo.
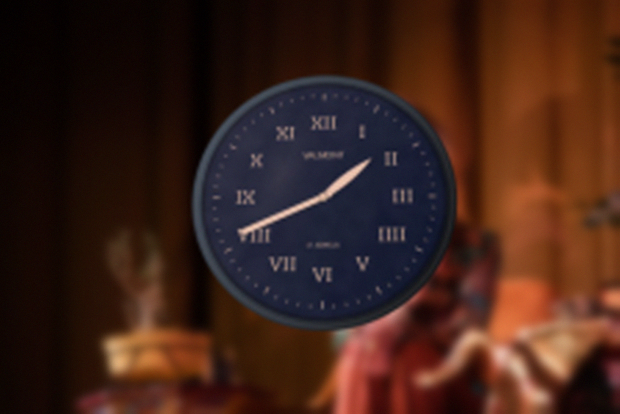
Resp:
1:41
